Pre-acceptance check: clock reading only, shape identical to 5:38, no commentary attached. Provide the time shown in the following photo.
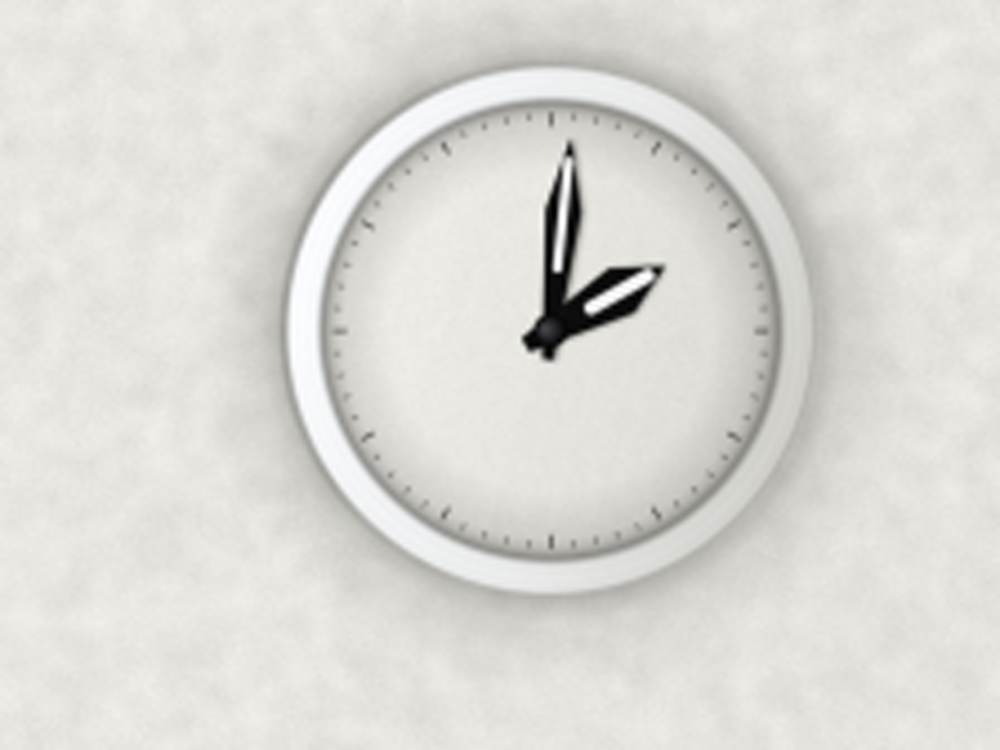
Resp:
2:01
